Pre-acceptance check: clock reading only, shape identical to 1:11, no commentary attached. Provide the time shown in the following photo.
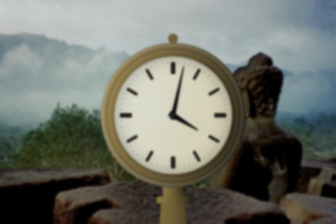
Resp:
4:02
